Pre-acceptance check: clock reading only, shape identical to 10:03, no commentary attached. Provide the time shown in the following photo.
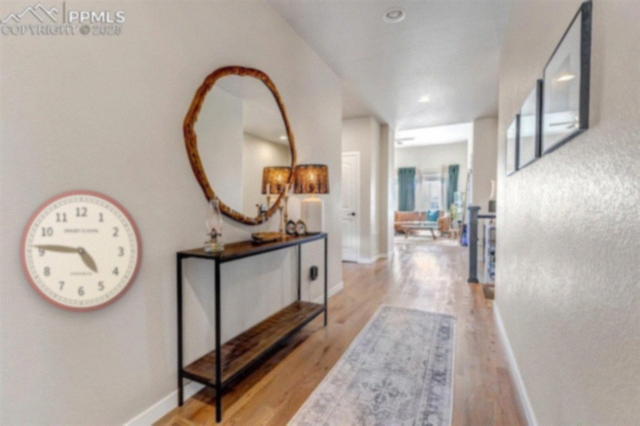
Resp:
4:46
